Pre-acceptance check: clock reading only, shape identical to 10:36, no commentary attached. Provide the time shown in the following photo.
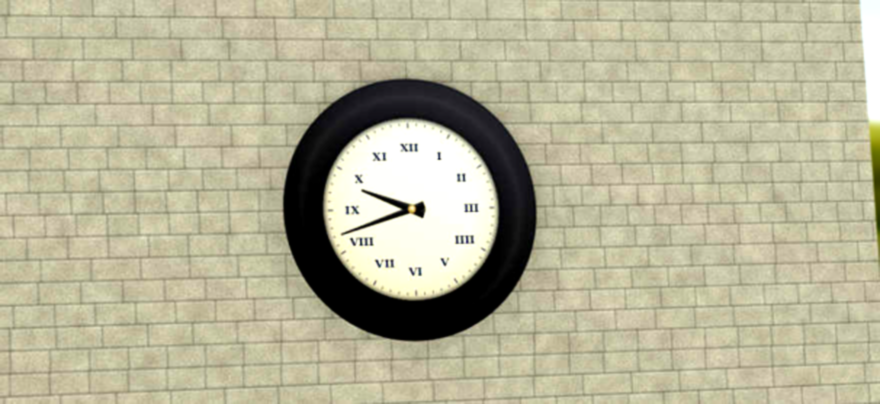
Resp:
9:42
